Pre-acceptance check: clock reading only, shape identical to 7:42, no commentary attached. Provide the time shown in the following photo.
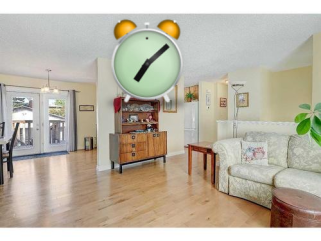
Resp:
7:08
